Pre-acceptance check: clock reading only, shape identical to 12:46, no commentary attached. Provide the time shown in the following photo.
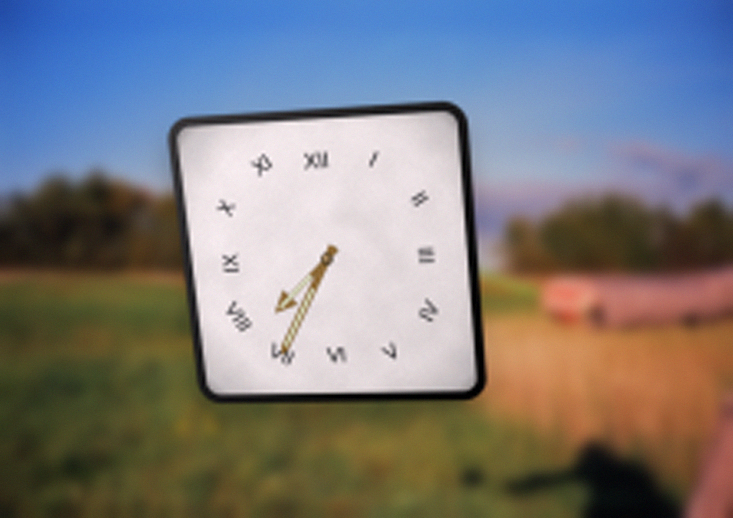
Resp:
7:35
